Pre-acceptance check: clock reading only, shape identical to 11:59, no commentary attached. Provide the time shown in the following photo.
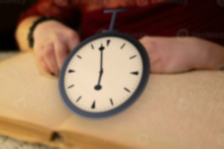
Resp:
5:58
